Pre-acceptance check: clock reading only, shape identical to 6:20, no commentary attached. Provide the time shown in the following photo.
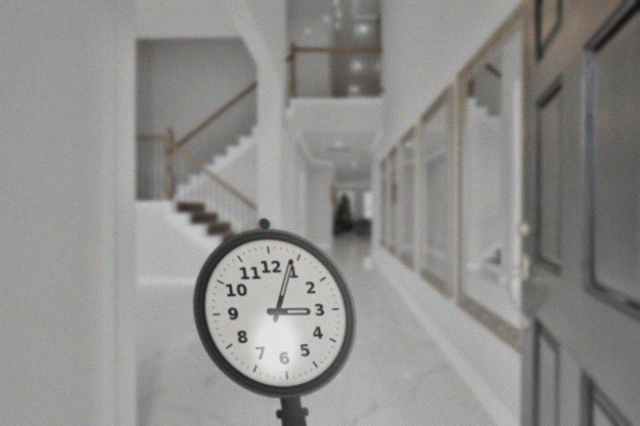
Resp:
3:04
